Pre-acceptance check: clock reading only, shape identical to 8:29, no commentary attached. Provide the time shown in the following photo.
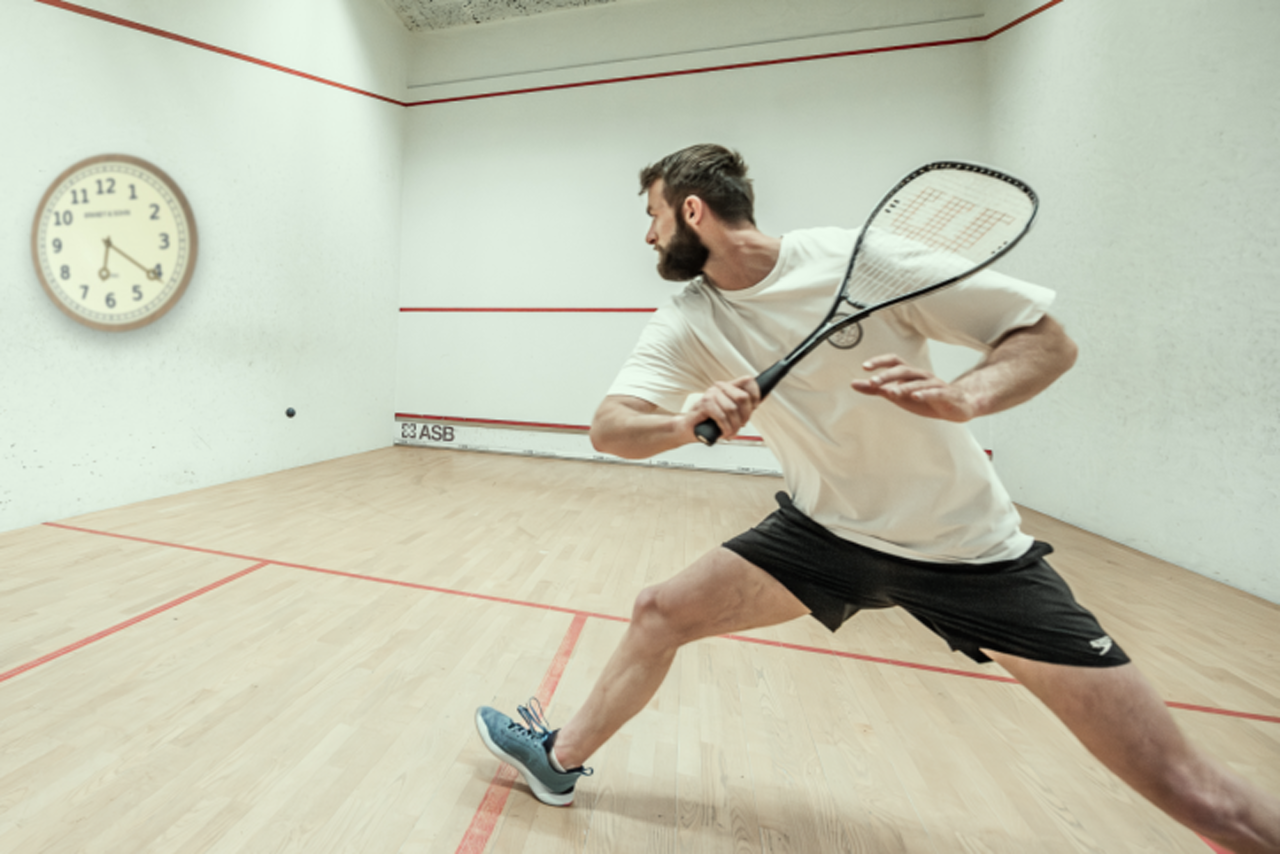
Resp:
6:21
